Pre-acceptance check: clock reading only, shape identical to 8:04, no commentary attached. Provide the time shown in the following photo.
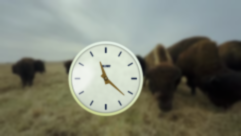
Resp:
11:22
